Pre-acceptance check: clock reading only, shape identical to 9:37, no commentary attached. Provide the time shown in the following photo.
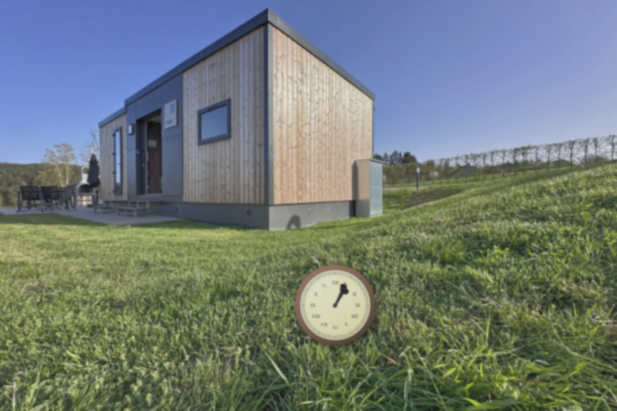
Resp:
1:04
